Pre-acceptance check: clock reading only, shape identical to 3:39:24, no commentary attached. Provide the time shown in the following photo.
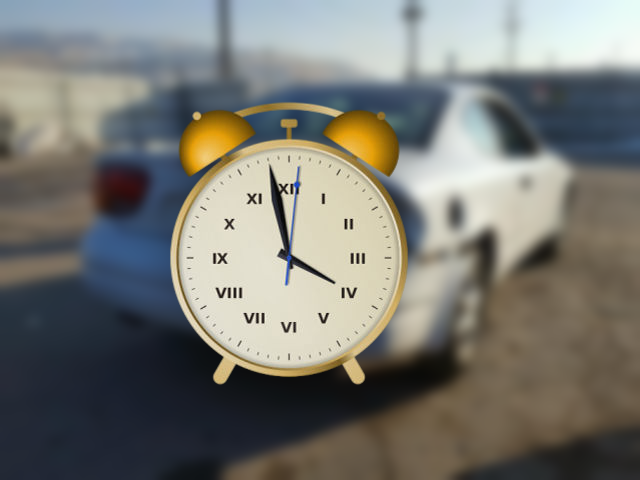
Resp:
3:58:01
